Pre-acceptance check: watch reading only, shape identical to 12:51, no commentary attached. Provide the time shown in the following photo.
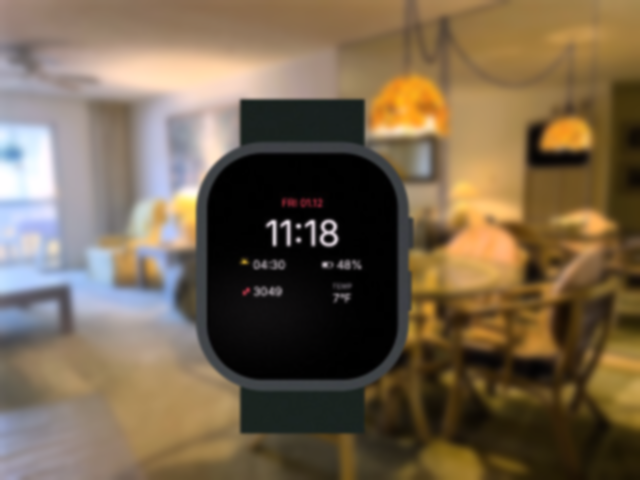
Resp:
11:18
